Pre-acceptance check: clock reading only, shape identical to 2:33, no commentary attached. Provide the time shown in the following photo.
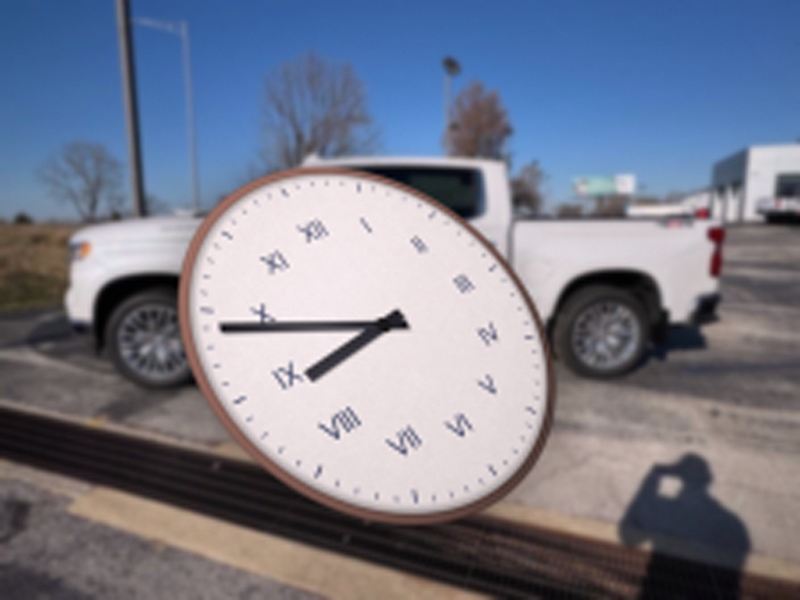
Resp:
8:49
